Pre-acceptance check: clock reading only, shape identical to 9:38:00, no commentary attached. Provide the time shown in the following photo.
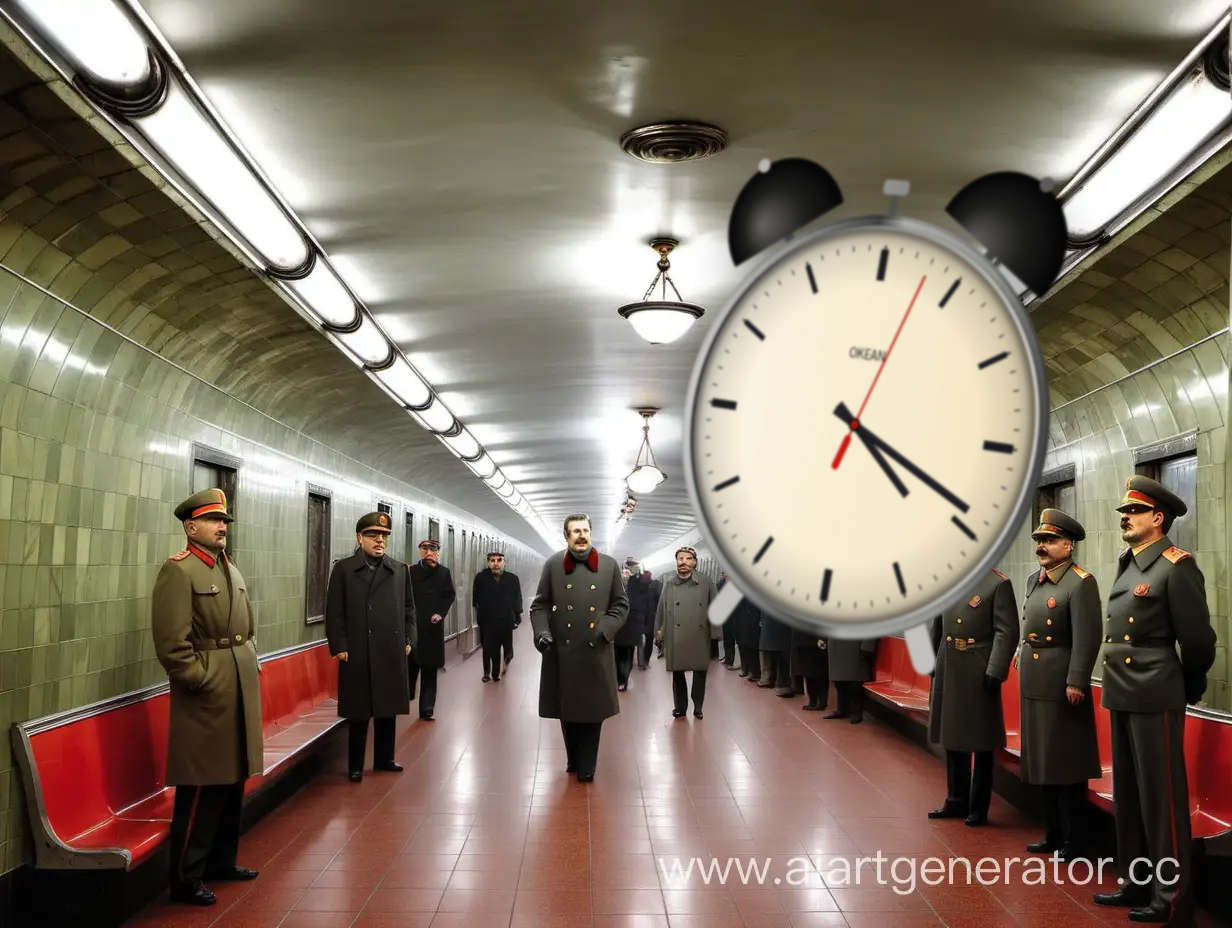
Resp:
4:19:03
